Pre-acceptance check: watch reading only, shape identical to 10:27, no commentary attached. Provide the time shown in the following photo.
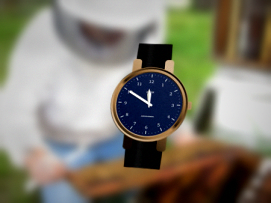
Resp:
11:50
